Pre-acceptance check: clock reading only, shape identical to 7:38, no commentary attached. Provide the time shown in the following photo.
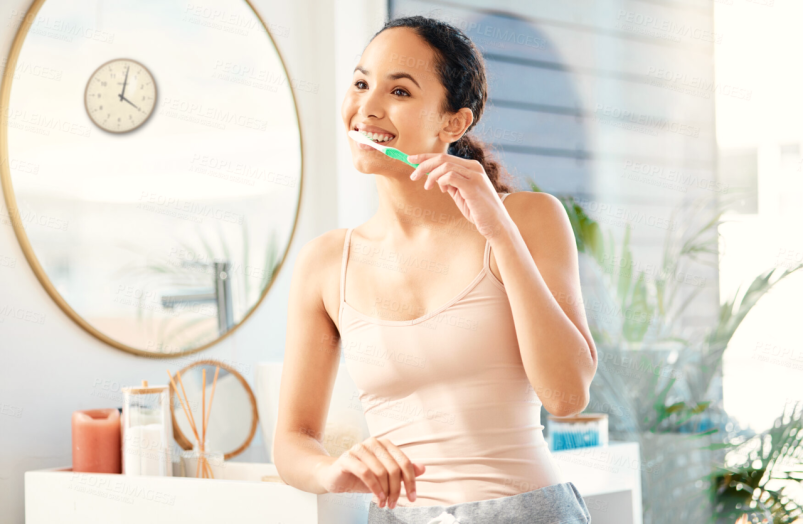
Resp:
4:01
